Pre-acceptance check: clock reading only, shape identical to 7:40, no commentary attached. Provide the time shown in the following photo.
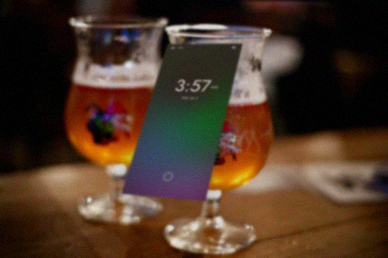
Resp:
3:57
